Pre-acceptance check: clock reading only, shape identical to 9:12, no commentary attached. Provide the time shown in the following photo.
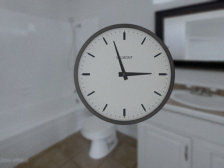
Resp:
2:57
